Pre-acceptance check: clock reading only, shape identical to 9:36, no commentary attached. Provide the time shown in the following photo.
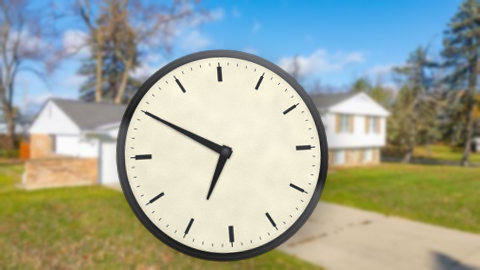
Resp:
6:50
